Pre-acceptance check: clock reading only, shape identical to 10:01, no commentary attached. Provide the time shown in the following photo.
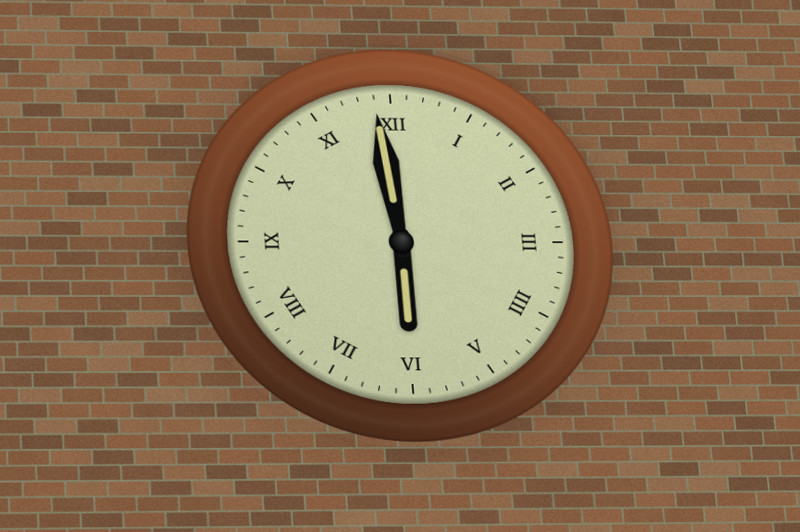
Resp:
5:59
